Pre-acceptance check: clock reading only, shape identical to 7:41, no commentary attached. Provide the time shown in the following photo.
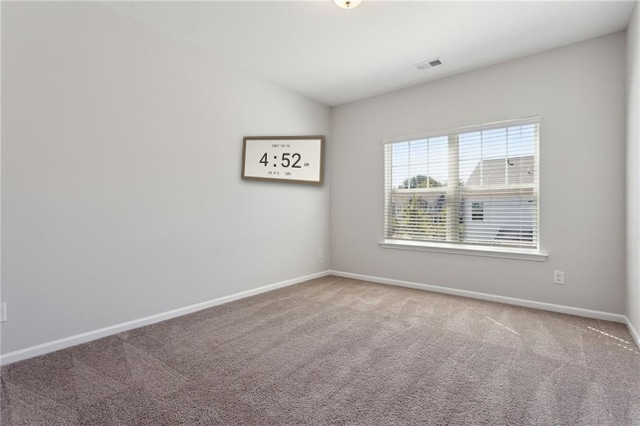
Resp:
4:52
